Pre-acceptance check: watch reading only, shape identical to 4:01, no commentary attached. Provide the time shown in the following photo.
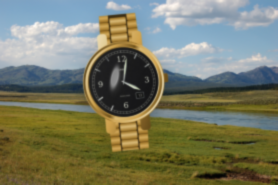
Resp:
4:02
